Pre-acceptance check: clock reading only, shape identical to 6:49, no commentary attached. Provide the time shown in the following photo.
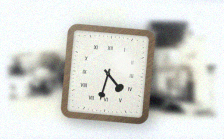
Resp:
4:32
